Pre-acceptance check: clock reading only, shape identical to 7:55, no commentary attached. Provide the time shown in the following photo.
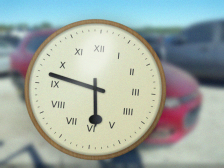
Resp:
5:47
